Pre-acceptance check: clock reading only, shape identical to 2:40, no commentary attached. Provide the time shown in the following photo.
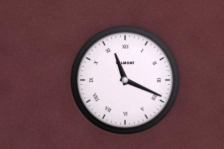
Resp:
11:19
